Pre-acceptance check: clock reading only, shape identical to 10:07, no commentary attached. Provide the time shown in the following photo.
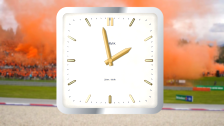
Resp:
1:58
